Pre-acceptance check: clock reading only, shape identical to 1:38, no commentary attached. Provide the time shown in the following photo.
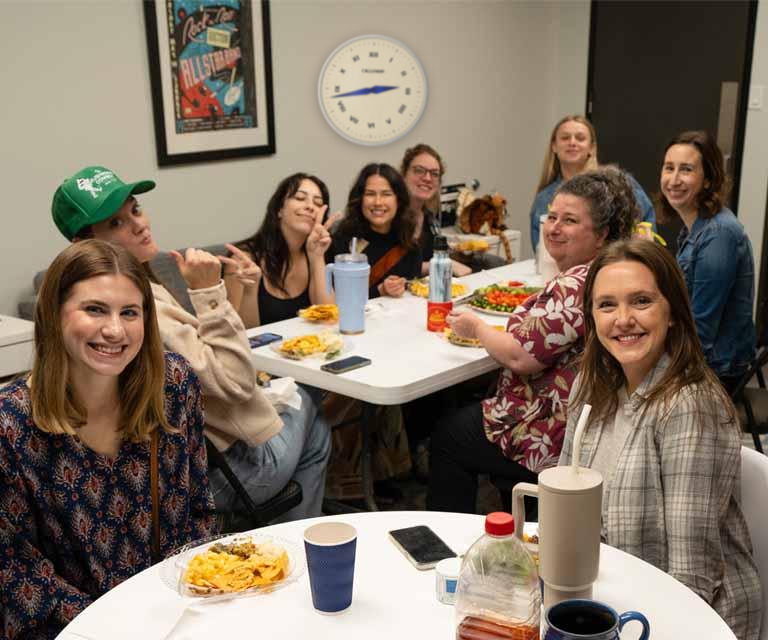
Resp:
2:43
